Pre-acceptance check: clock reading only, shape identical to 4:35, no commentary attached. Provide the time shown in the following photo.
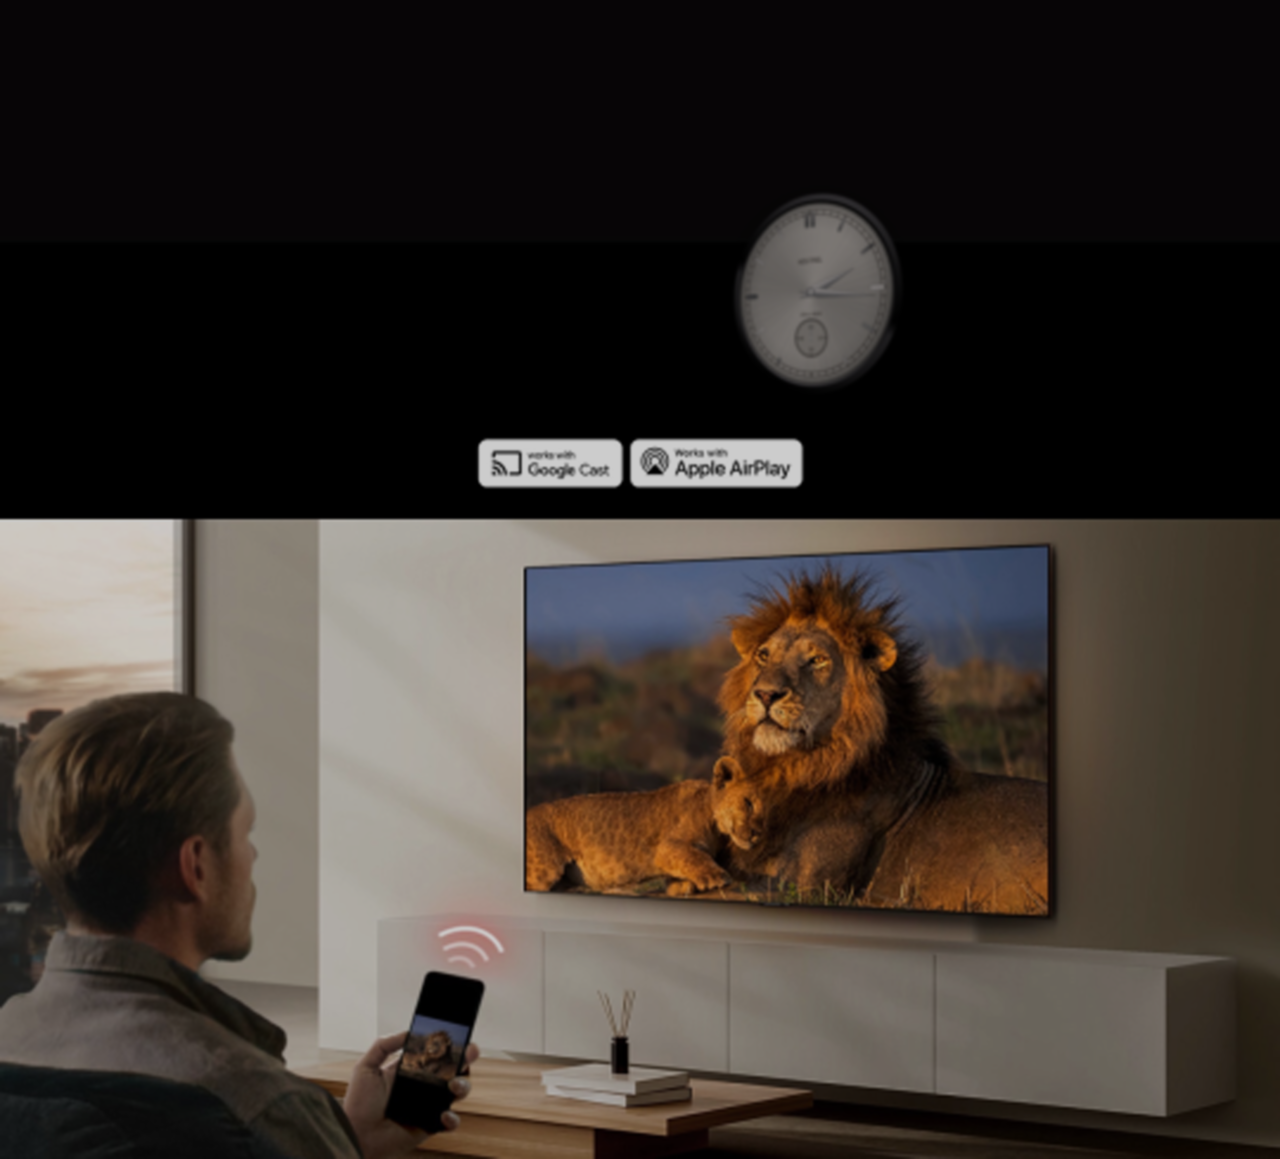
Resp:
2:16
